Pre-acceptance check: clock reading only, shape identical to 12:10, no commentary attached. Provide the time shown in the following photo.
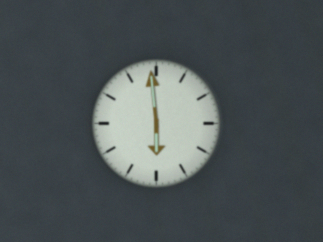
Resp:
5:59
